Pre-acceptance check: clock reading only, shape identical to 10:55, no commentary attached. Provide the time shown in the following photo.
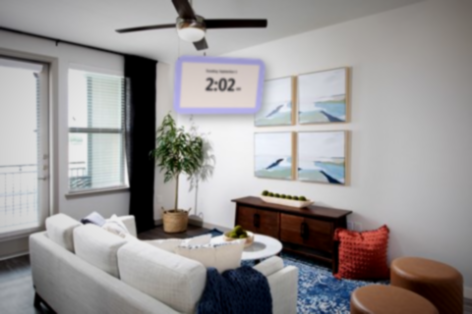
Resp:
2:02
